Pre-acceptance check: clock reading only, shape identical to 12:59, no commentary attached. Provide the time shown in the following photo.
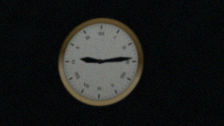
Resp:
9:14
